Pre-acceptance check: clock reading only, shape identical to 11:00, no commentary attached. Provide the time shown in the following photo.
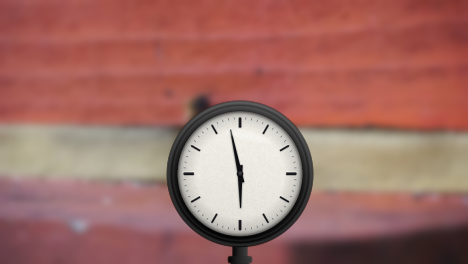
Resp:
5:58
